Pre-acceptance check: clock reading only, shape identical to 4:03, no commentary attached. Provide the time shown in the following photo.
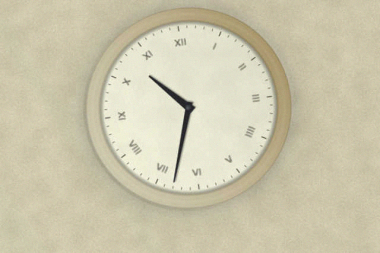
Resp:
10:33
